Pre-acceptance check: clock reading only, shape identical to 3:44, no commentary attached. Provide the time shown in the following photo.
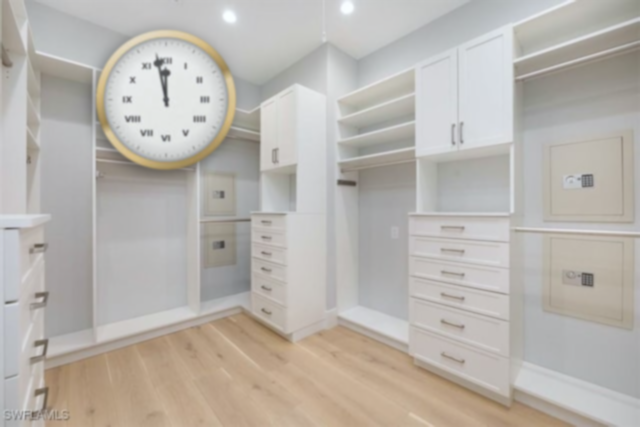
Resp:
11:58
